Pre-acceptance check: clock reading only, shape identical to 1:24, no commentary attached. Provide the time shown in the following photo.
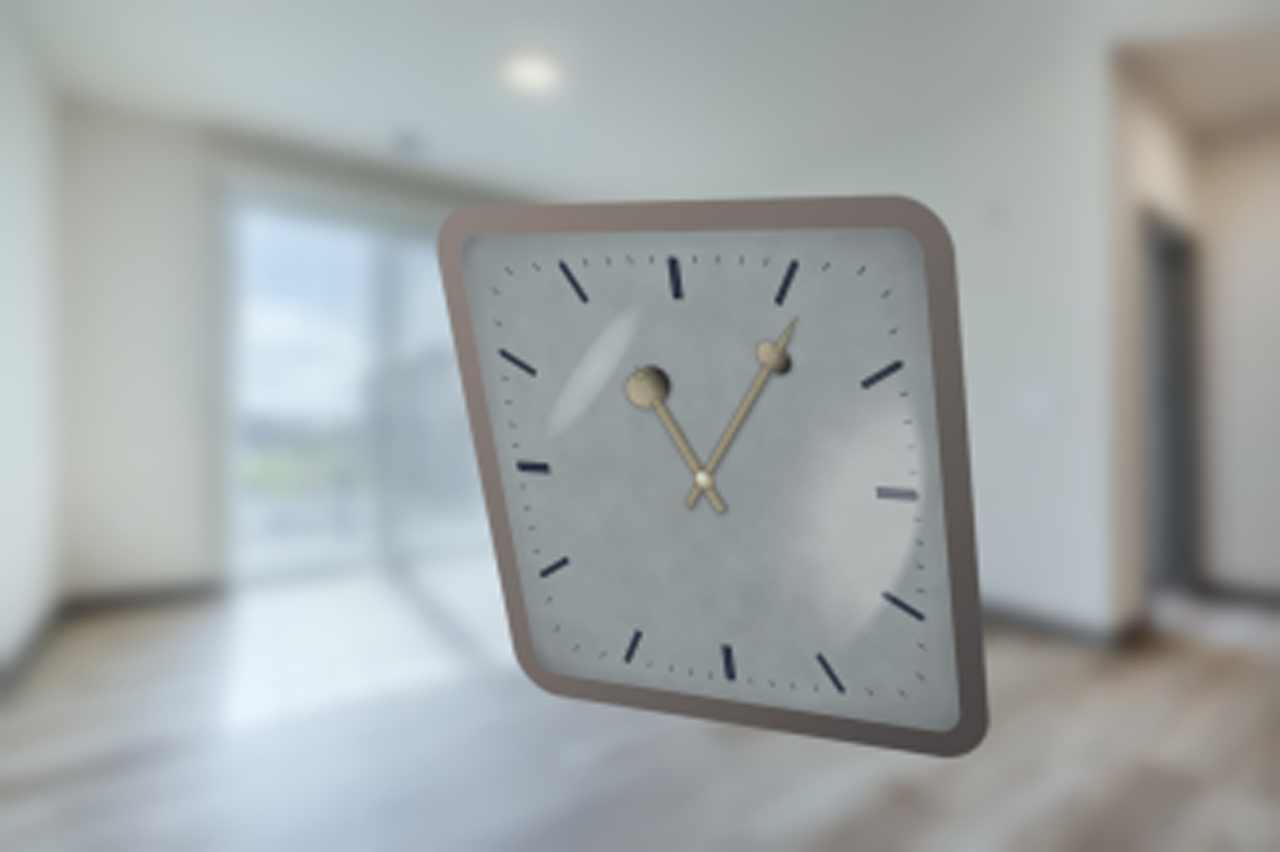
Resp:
11:06
